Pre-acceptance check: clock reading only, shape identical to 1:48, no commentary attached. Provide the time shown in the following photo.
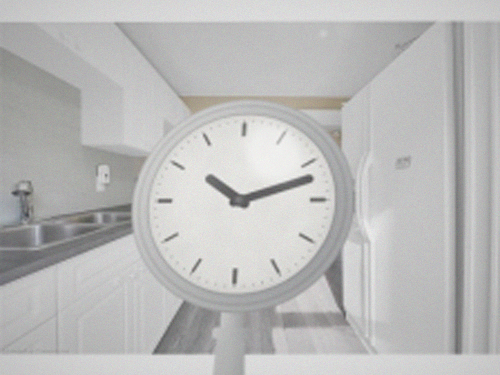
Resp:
10:12
